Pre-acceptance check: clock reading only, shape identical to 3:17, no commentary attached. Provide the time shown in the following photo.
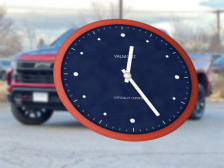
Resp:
12:25
